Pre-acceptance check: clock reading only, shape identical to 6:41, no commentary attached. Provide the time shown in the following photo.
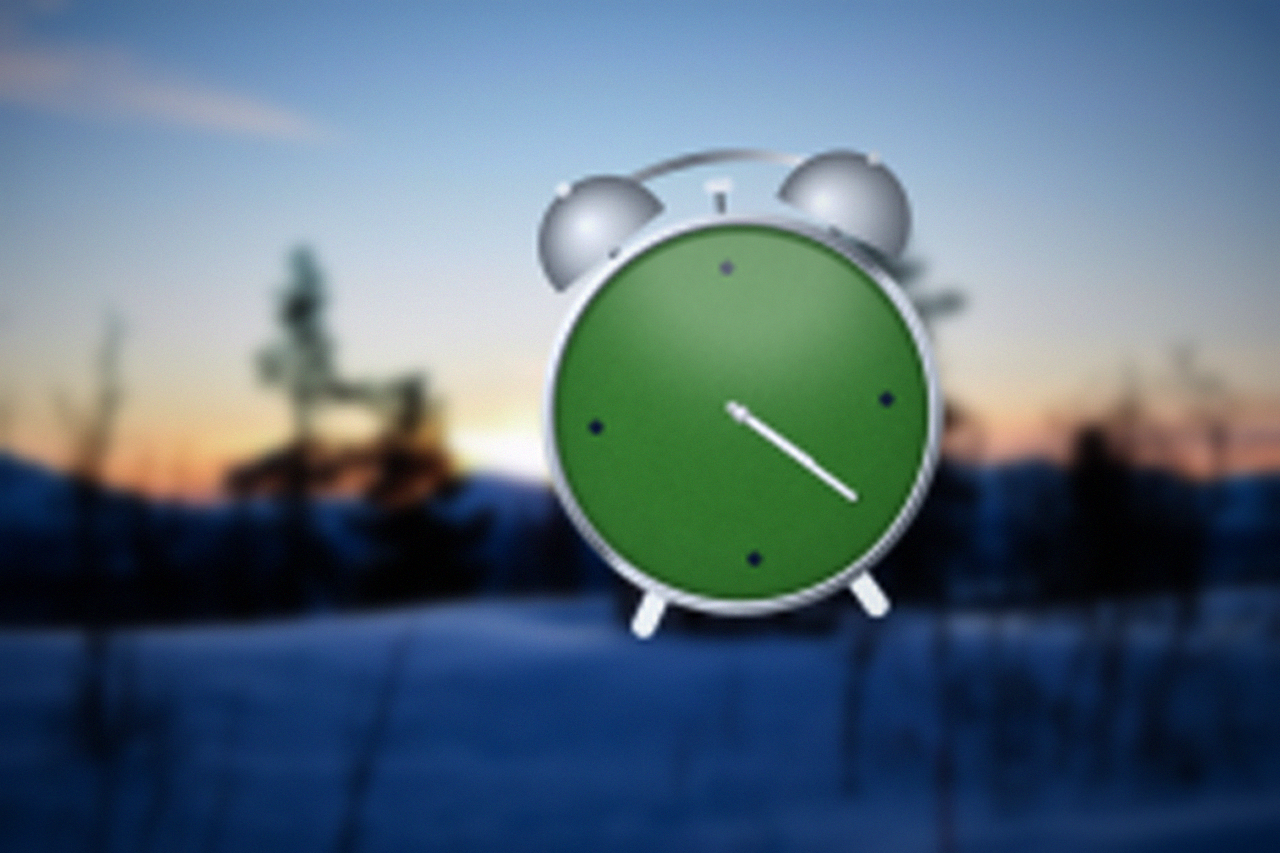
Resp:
4:22
